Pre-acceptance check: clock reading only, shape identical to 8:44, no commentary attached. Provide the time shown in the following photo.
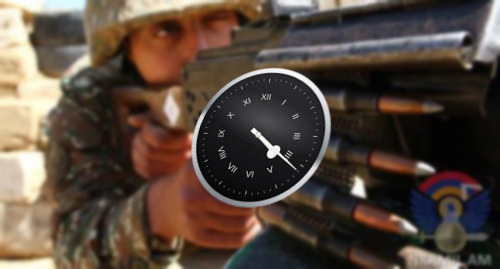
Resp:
4:21
